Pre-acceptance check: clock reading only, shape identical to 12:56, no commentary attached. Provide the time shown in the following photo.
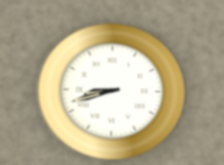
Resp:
8:42
